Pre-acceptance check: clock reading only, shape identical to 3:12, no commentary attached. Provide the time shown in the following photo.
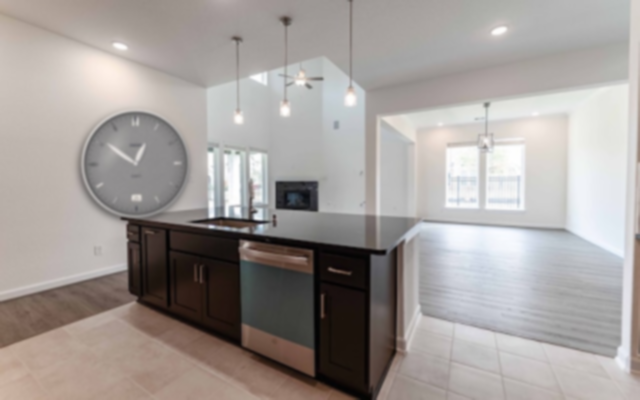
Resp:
12:51
